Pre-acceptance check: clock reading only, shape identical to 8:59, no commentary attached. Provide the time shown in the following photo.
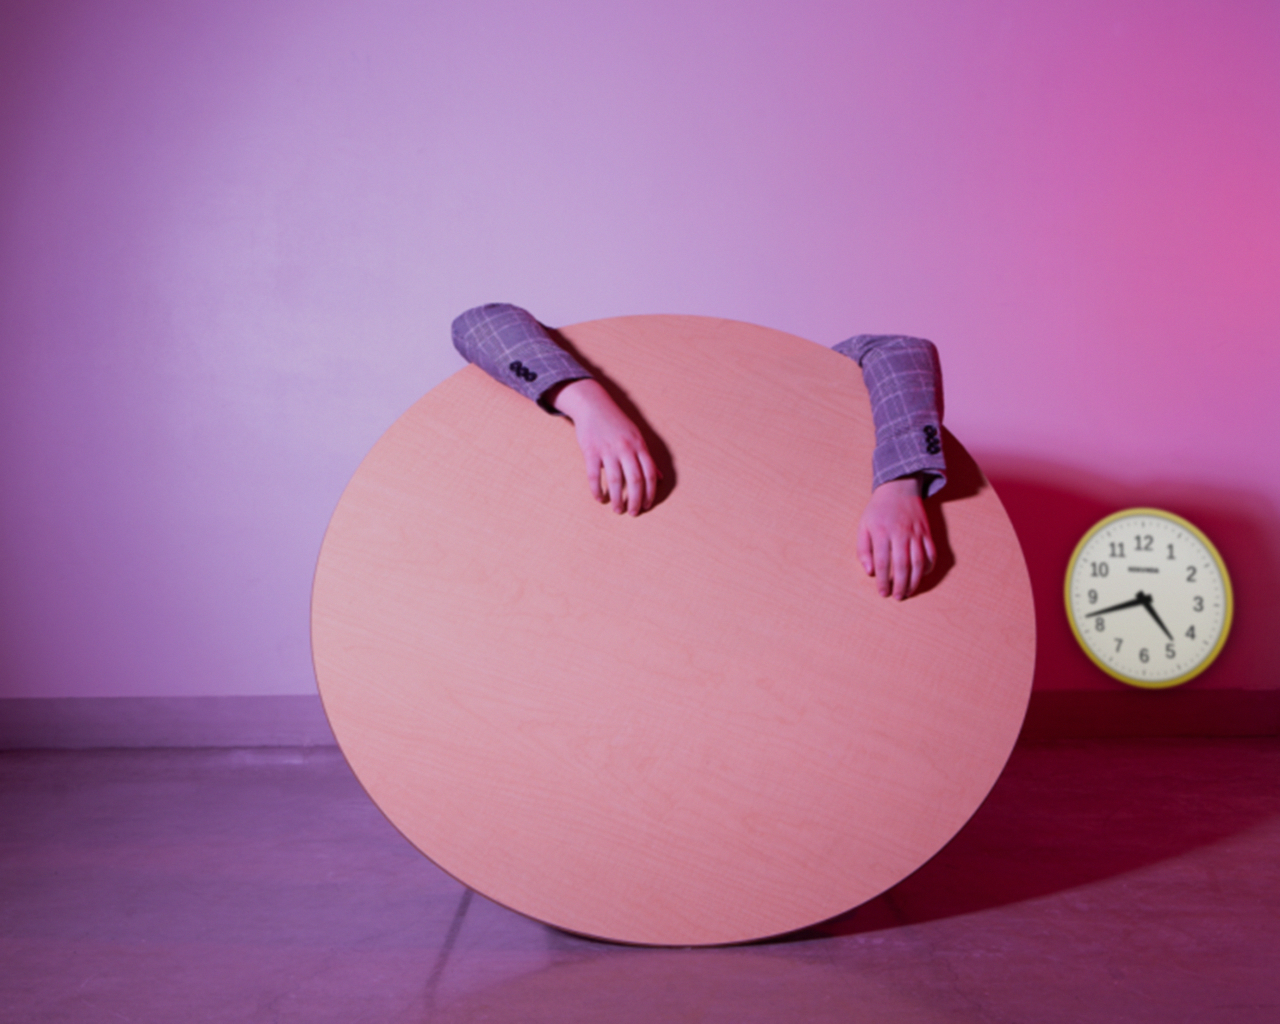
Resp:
4:42
